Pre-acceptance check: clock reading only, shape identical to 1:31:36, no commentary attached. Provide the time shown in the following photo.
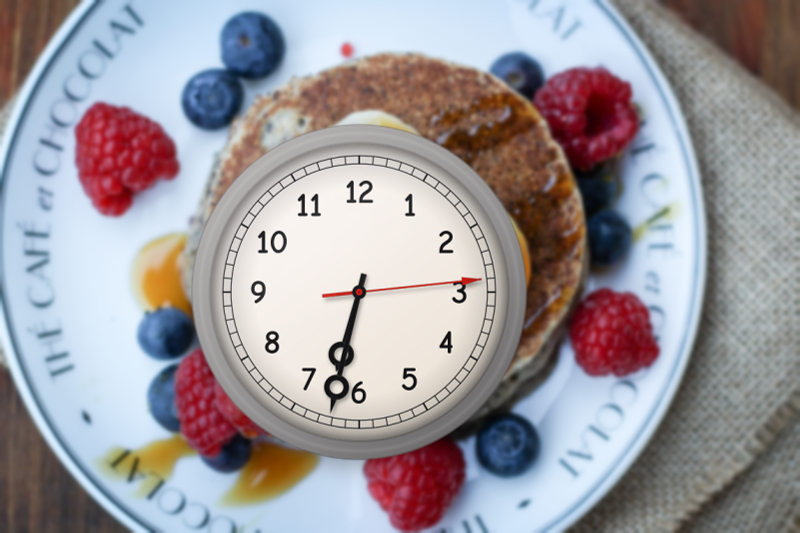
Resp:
6:32:14
